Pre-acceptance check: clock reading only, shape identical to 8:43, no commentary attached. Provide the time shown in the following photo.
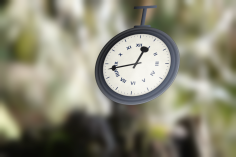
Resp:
12:43
